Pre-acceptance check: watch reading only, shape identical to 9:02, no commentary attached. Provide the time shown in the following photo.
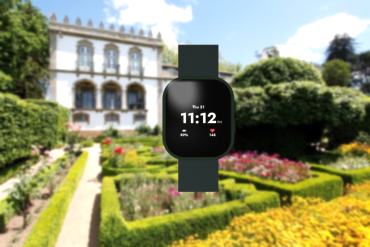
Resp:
11:12
